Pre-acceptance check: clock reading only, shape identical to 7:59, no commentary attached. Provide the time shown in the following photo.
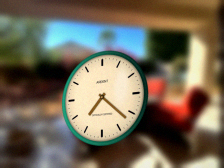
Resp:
7:22
